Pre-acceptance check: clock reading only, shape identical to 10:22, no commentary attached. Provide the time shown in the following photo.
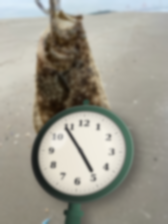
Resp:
4:54
